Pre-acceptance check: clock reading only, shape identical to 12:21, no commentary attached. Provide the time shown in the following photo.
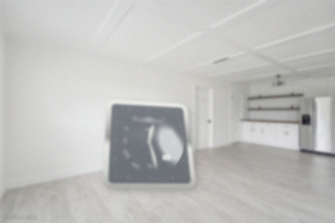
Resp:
12:28
